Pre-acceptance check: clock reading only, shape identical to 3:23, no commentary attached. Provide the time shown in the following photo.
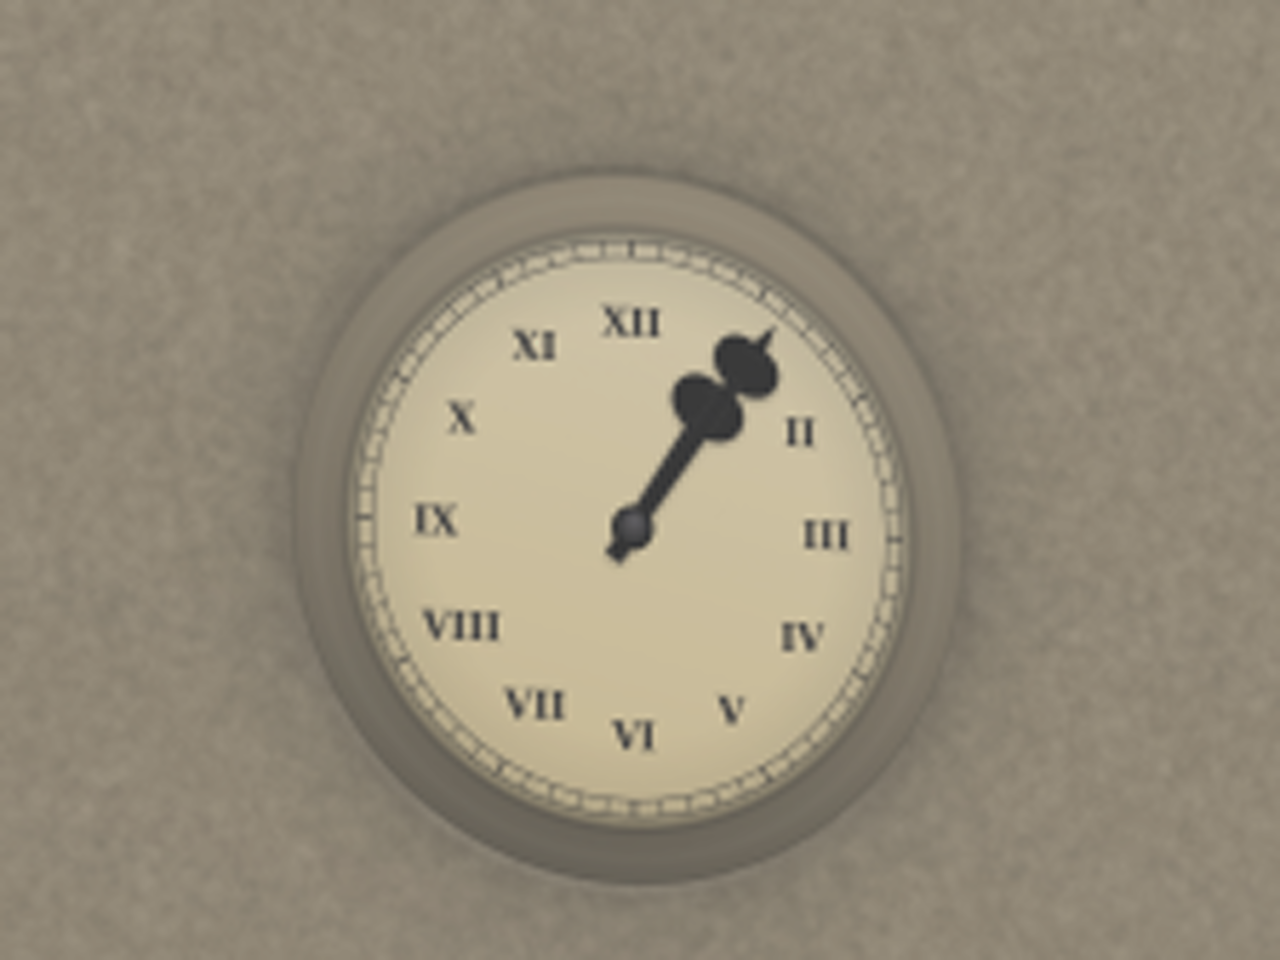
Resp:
1:06
